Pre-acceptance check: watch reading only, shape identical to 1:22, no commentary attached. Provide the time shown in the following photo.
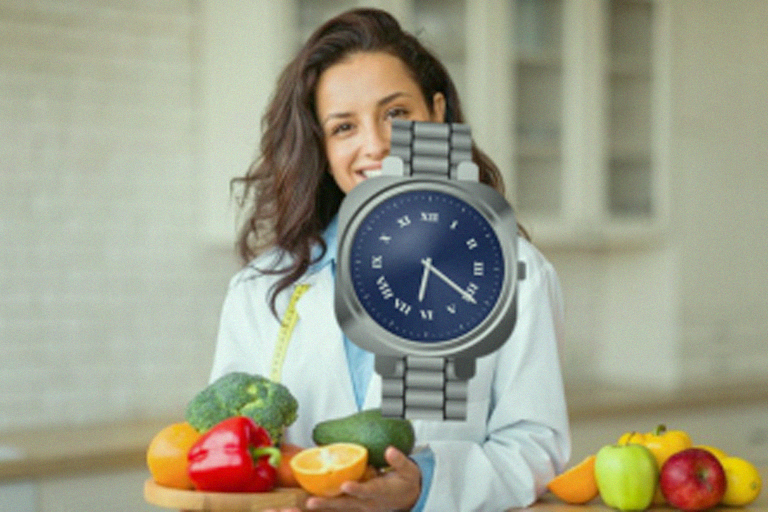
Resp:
6:21
